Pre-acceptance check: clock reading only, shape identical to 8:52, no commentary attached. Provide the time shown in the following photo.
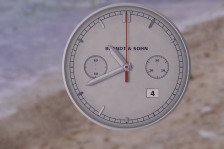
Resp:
10:41
